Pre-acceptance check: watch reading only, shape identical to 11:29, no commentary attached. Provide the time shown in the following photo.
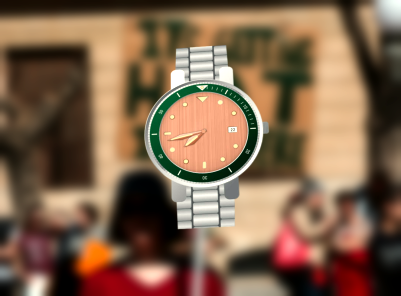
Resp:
7:43
